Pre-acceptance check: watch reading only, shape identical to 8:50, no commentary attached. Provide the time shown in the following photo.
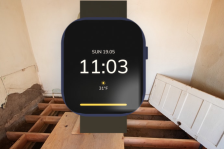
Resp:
11:03
